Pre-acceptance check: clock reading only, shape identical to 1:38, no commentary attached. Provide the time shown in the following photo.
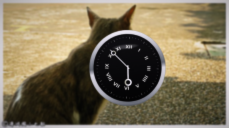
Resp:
5:52
